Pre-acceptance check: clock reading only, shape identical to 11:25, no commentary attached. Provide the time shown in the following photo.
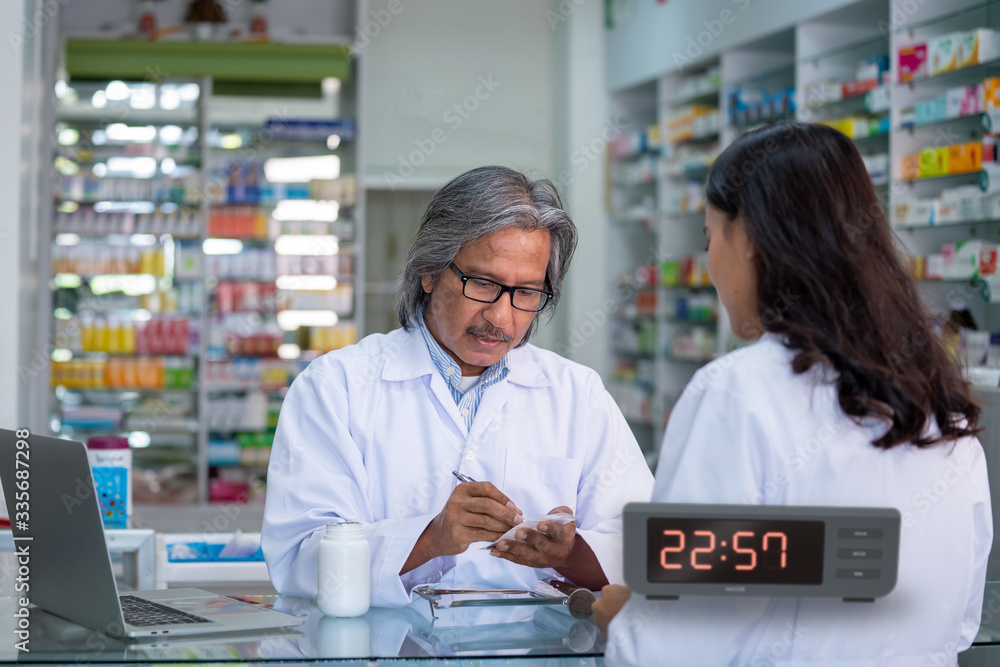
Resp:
22:57
